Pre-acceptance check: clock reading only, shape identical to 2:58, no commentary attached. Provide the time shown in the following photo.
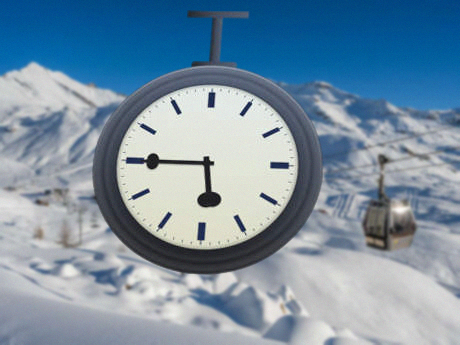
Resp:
5:45
